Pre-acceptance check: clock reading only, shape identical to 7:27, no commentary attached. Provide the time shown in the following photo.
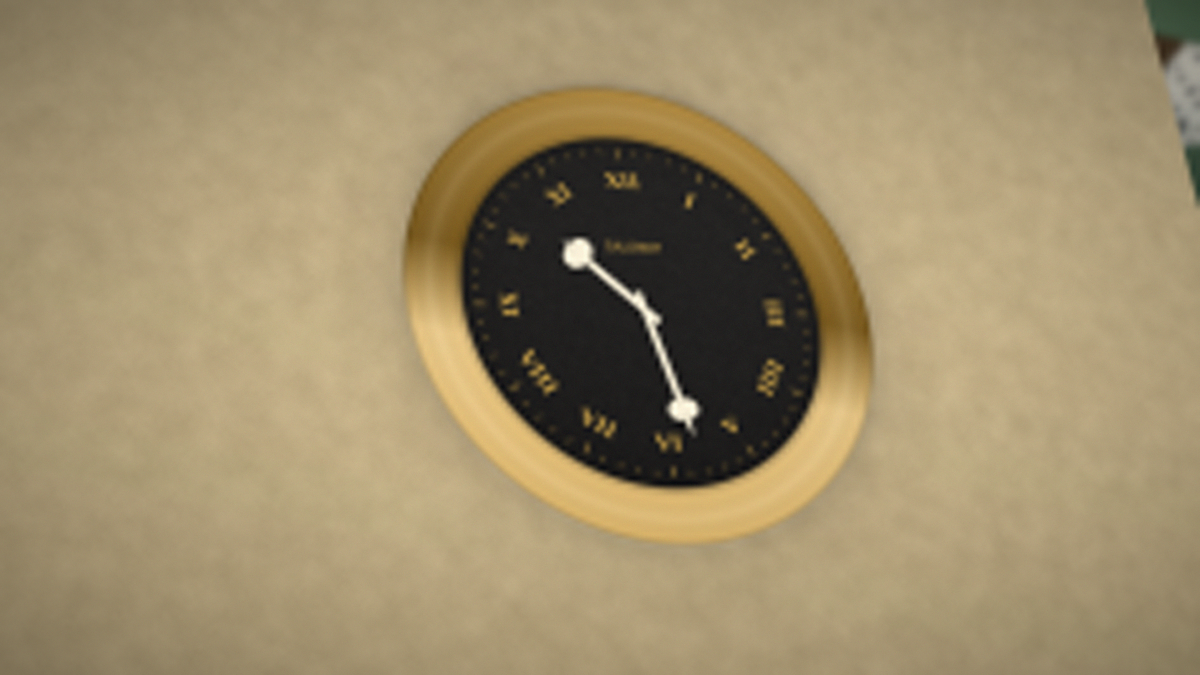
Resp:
10:28
